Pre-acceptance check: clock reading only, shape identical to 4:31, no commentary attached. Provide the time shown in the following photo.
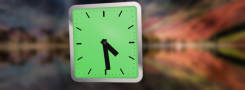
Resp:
4:29
